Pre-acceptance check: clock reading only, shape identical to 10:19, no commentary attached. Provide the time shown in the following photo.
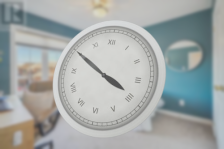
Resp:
3:50
